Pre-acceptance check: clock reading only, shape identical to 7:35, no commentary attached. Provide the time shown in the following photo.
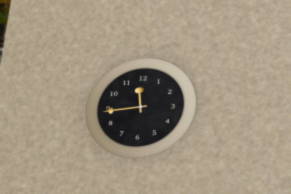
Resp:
11:44
